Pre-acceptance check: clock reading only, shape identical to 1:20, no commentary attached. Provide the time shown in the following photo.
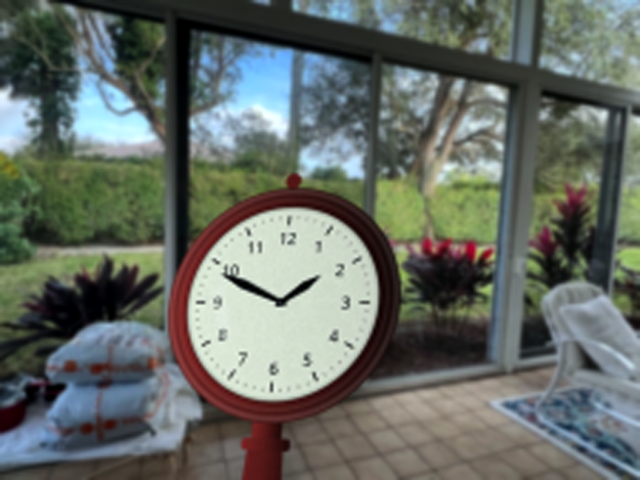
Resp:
1:49
